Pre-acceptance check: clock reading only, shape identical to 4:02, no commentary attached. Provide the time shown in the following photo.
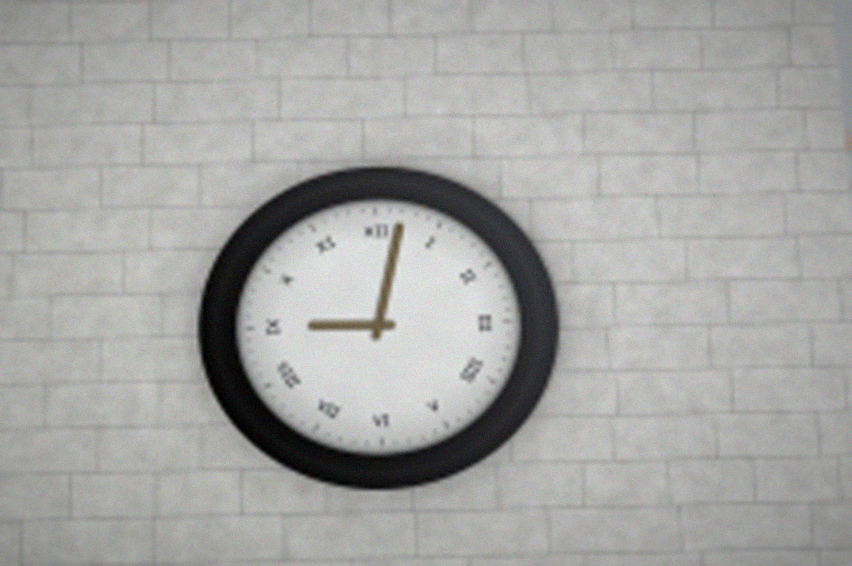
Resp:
9:02
